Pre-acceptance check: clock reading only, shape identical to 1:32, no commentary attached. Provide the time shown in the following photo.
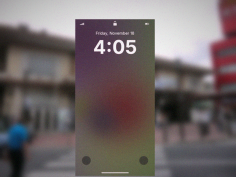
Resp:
4:05
